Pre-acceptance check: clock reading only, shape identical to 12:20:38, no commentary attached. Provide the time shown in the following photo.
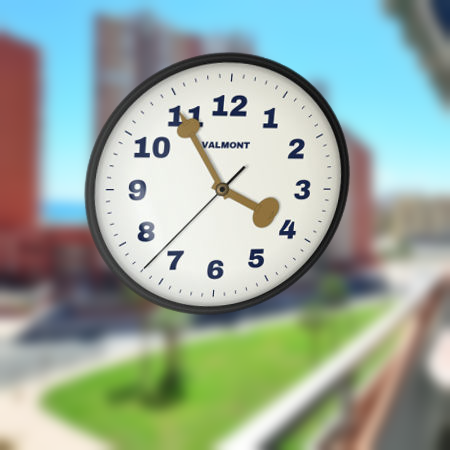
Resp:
3:54:37
